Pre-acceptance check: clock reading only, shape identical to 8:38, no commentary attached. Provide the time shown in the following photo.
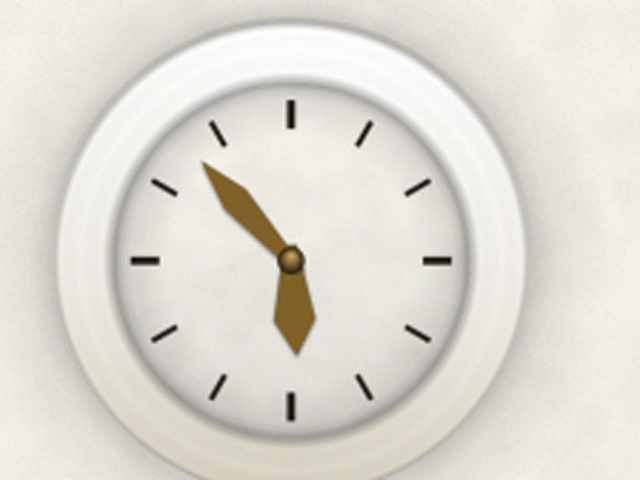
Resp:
5:53
